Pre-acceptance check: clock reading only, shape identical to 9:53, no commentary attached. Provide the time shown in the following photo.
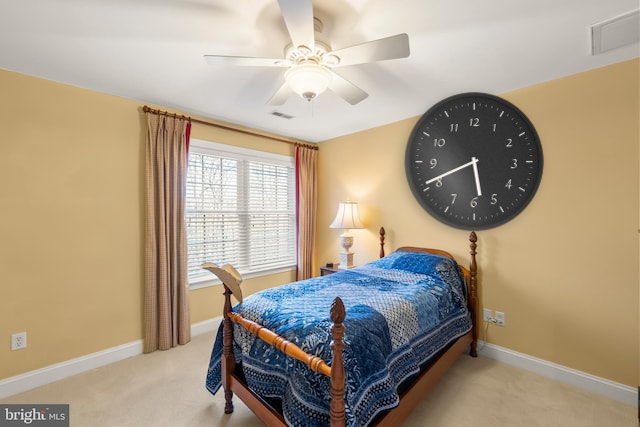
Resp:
5:41
